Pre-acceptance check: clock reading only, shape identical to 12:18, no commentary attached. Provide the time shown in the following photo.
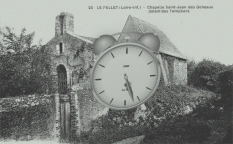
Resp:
5:27
